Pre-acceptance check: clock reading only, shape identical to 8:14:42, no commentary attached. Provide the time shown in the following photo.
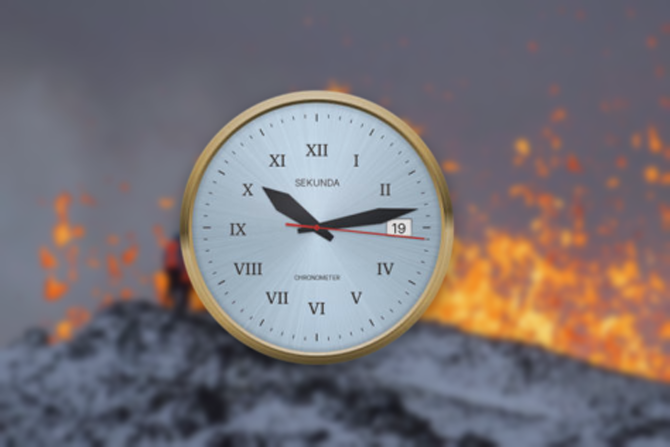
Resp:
10:13:16
